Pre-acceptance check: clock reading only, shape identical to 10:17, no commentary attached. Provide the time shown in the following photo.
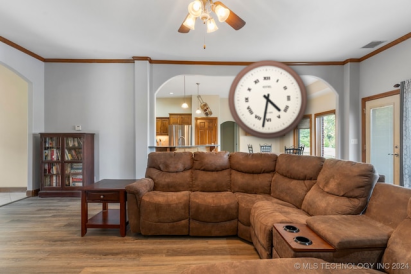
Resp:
4:32
